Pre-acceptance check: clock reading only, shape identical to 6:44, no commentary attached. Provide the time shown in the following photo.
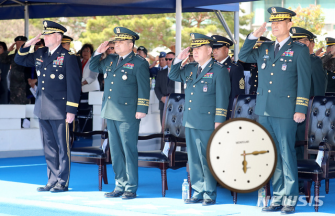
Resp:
6:15
